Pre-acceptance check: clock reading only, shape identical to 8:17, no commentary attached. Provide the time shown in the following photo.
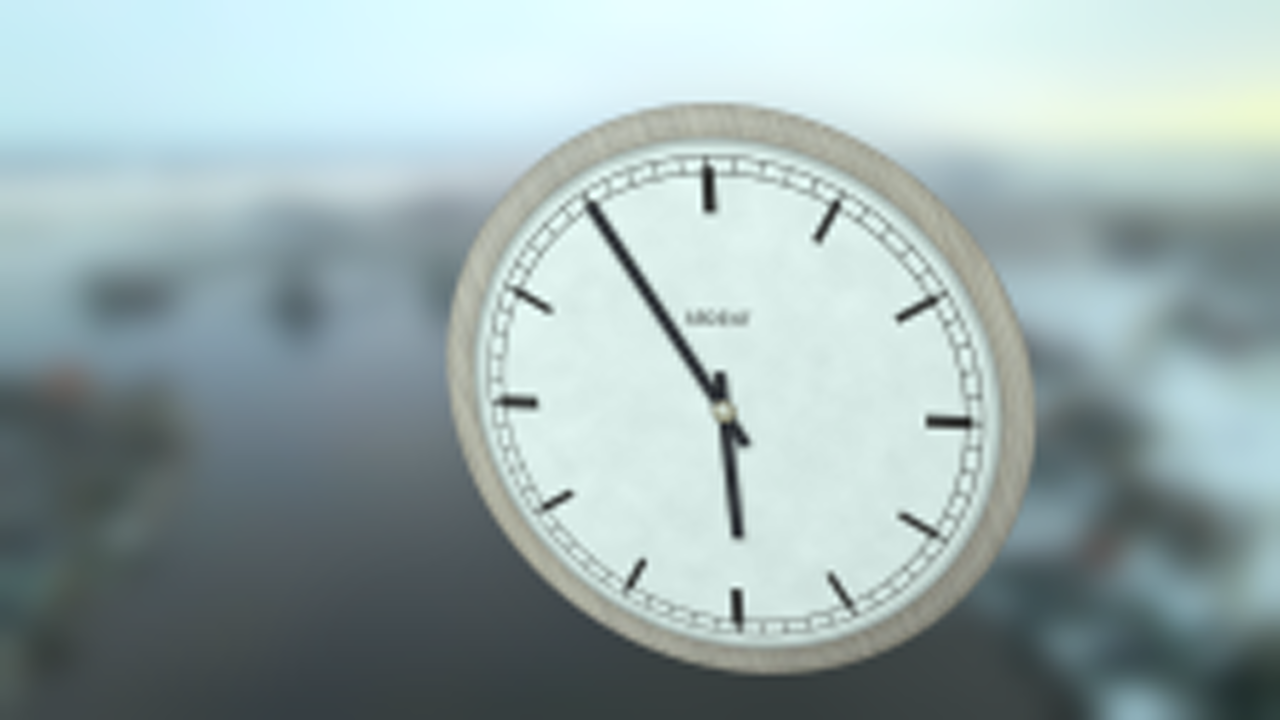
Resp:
5:55
